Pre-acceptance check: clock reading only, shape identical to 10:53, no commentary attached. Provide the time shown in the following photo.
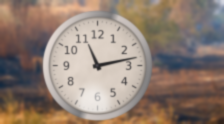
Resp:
11:13
